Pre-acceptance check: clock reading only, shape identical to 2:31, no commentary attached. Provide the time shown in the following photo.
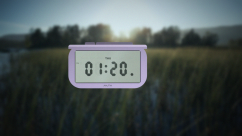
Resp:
1:20
